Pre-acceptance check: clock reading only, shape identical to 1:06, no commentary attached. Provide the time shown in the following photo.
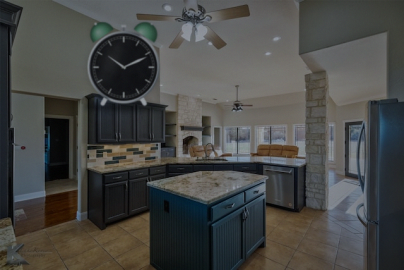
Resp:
10:11
